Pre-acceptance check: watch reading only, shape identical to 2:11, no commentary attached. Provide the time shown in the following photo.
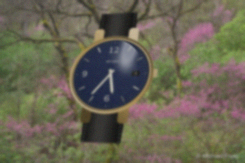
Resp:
5:36
